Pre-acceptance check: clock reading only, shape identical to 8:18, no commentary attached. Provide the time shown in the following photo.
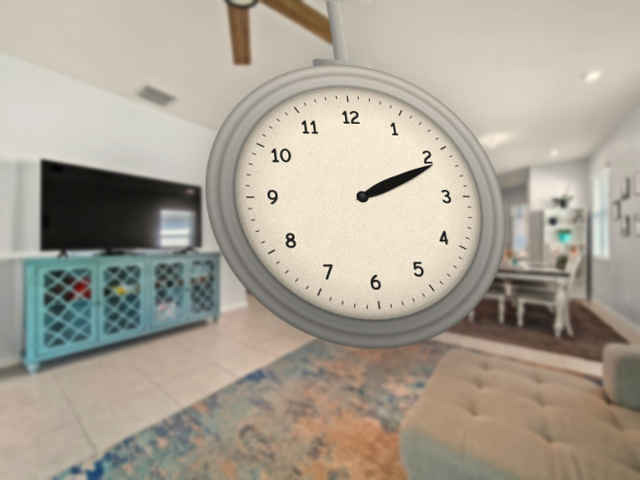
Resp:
2:11
